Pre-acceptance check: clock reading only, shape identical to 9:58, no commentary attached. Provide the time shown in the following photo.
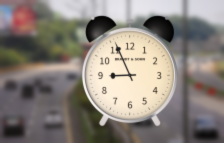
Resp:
8:56
